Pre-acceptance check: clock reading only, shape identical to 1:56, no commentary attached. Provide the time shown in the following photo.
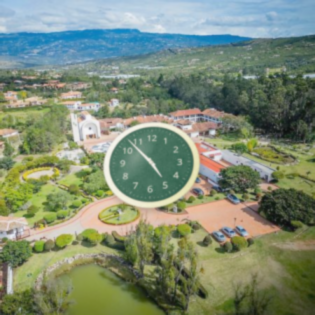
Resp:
4:53
